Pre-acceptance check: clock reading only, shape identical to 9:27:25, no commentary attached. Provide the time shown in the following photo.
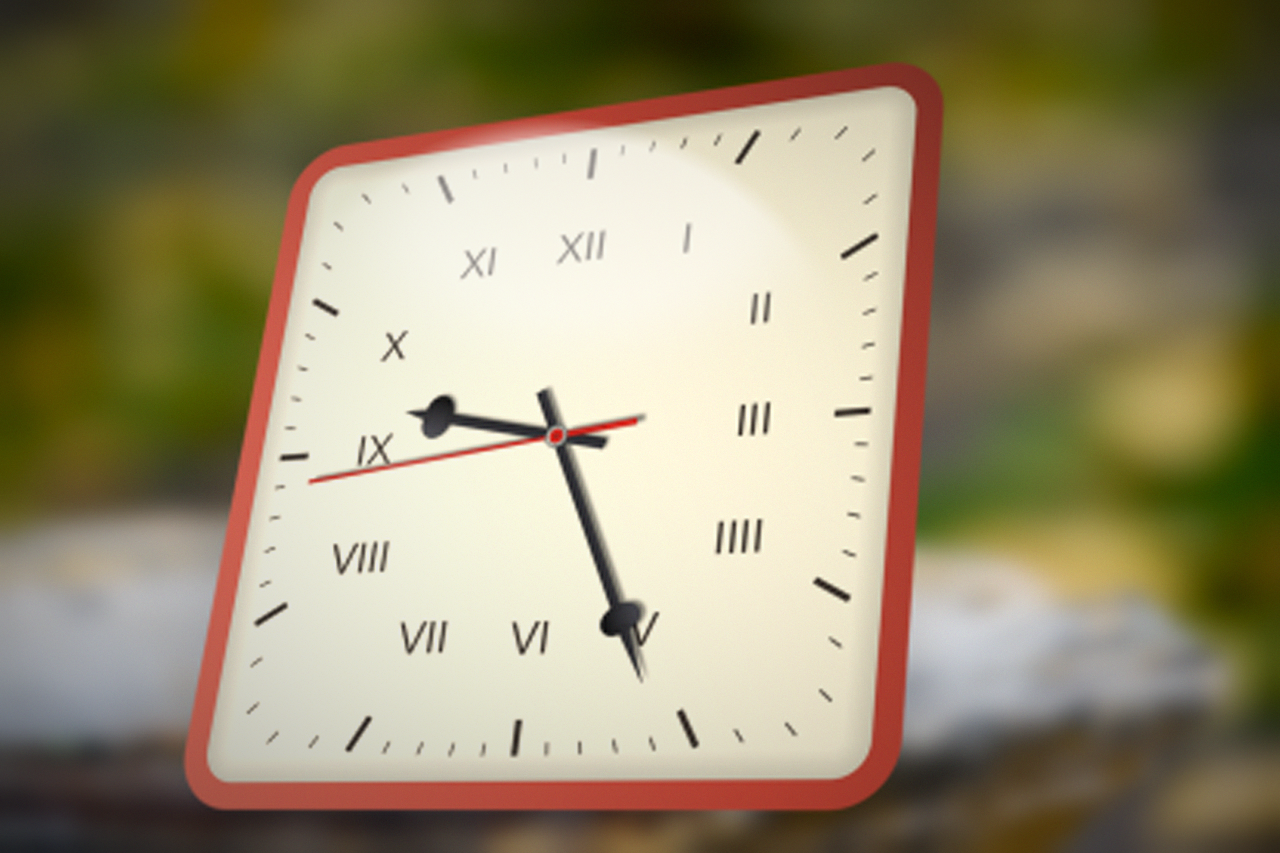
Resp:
9:25:44
